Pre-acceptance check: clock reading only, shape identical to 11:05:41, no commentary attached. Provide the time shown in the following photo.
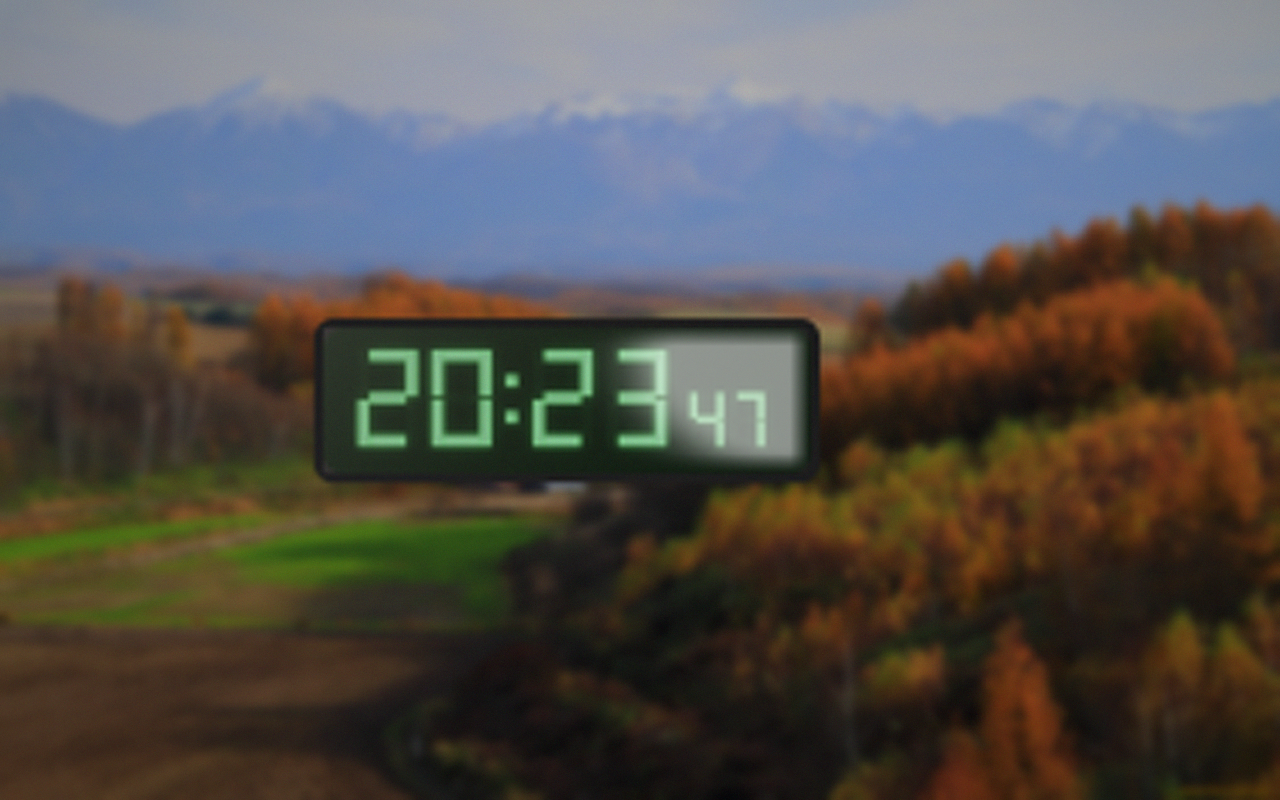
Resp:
20:23:47
